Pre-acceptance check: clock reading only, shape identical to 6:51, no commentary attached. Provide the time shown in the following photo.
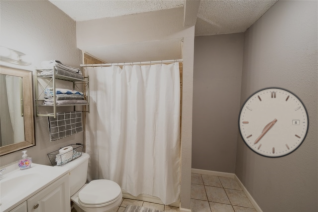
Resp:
7:37
